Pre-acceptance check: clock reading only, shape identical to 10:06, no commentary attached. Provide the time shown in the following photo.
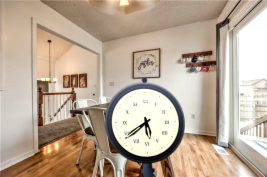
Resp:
5:39
